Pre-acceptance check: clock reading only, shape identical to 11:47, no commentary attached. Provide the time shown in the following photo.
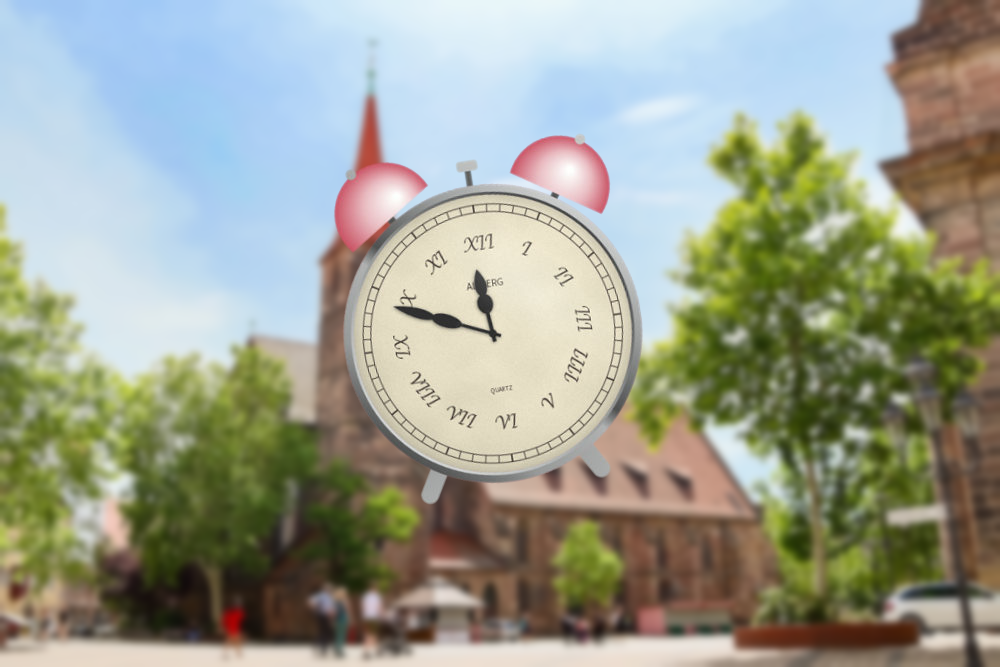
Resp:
11:49
